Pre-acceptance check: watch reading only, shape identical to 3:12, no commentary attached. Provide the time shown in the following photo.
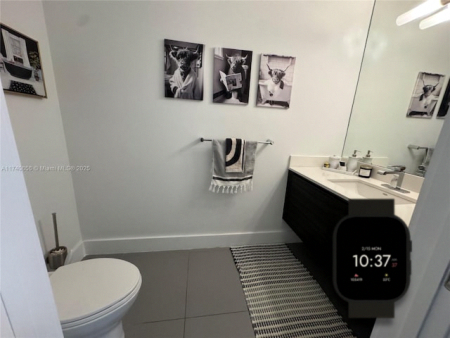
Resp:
10:37
